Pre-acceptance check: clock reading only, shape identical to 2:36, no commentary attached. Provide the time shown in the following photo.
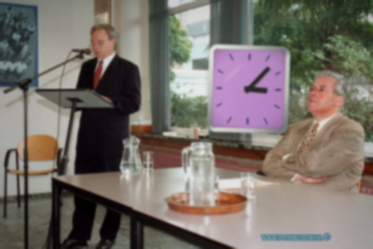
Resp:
3:07
